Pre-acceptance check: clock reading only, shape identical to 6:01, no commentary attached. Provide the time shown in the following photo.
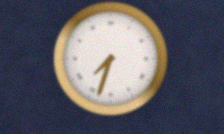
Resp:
7:33
